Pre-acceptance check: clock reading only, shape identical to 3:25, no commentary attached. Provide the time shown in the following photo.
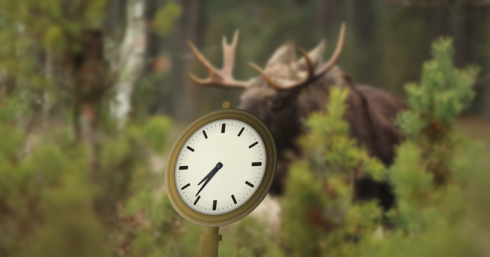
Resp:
7:36
